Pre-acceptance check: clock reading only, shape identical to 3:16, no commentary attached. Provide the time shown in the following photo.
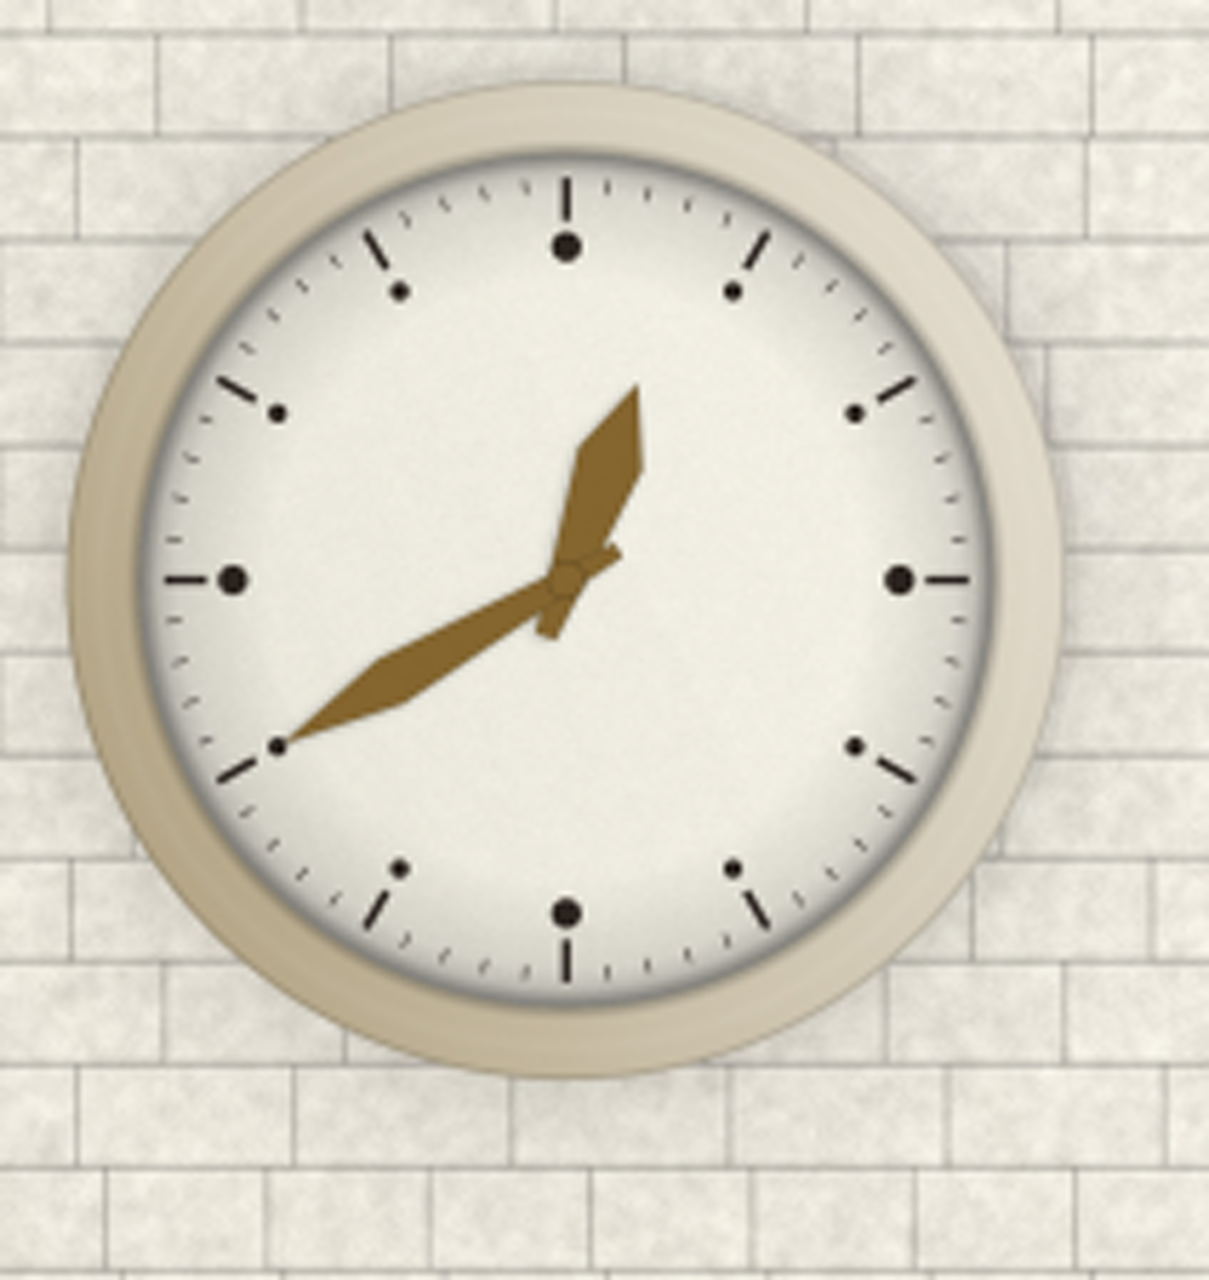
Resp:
12:40
